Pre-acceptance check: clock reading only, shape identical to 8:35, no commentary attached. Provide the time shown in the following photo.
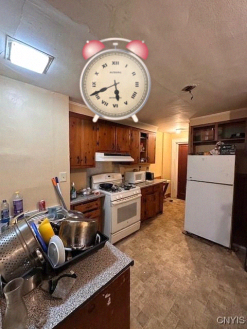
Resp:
5:41
